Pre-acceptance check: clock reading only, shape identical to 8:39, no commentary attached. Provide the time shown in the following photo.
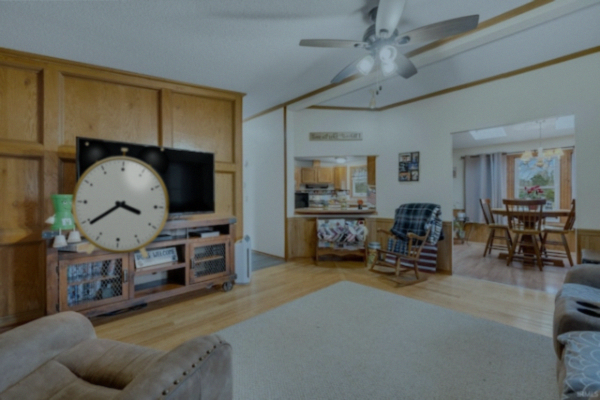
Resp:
3:39
